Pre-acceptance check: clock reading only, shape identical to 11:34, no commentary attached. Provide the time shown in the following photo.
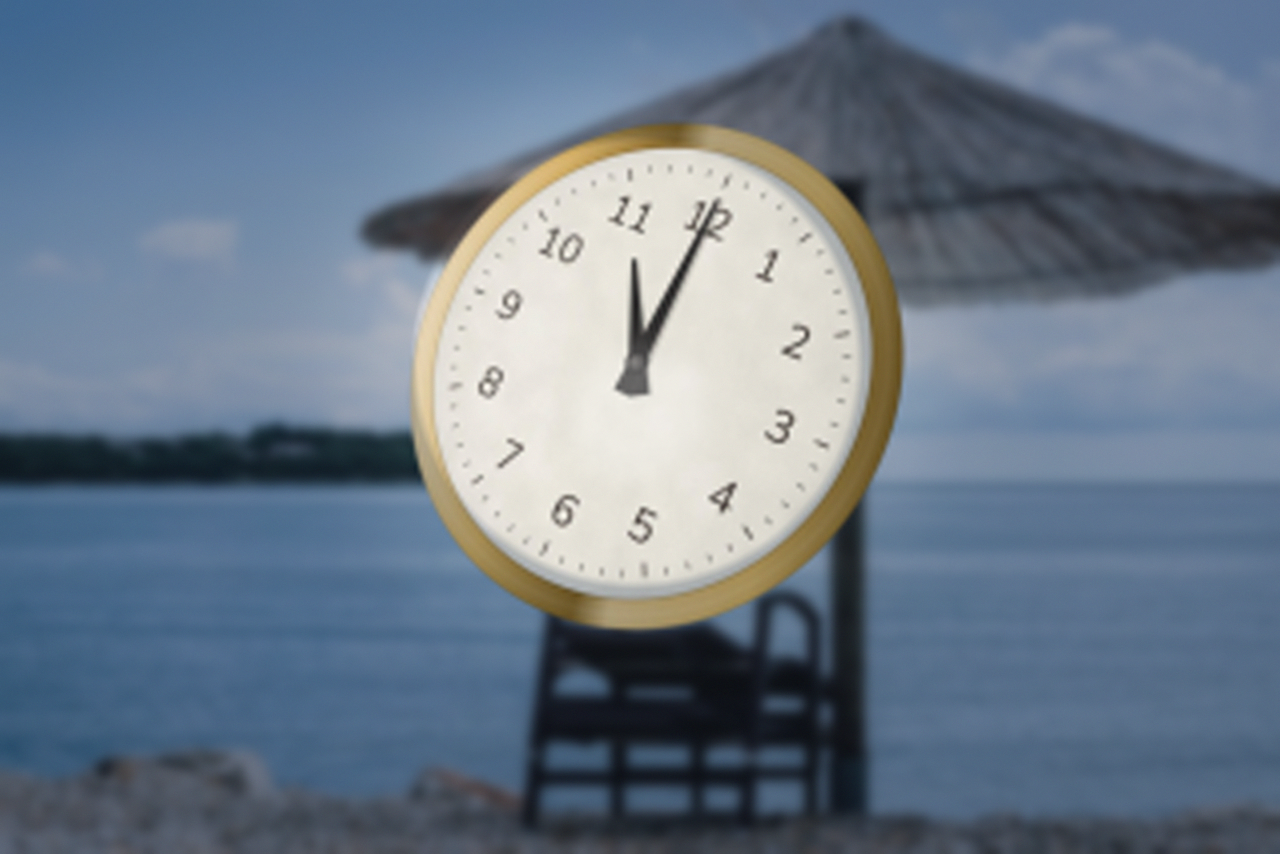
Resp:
11:00
